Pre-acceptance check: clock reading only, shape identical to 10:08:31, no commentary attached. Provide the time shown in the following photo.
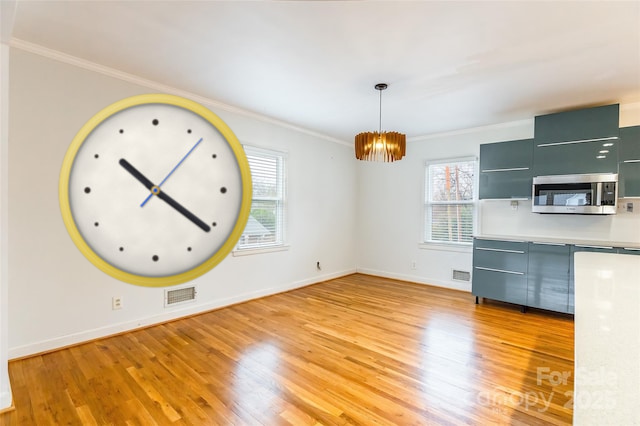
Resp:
10:21:07
